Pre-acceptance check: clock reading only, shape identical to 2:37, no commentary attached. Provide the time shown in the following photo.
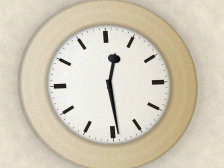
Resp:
12:29
